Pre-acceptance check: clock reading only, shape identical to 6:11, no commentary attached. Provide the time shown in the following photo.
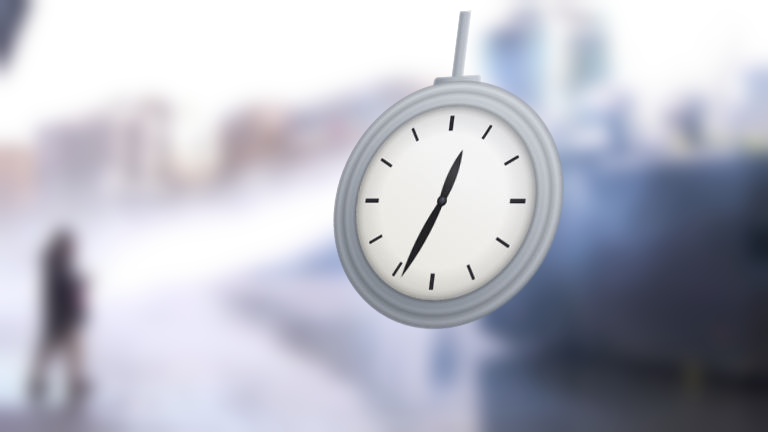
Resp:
12:34
